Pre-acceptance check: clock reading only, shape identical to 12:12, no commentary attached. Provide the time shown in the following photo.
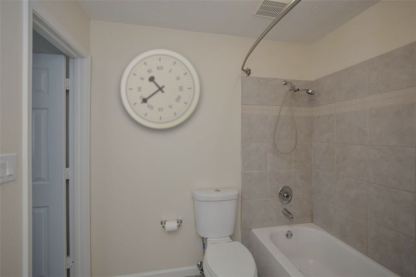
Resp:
10:39
